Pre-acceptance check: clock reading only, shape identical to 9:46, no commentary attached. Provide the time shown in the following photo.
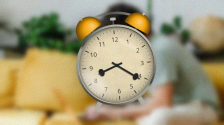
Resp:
8:21
